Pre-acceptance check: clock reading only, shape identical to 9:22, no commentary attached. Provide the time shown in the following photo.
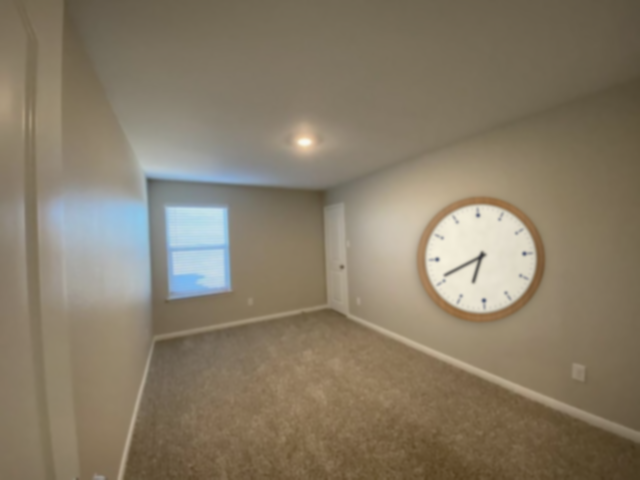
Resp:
6:41
